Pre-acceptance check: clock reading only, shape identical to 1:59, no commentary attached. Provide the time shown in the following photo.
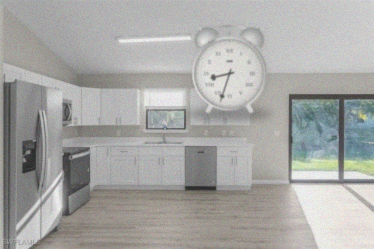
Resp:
8:33
